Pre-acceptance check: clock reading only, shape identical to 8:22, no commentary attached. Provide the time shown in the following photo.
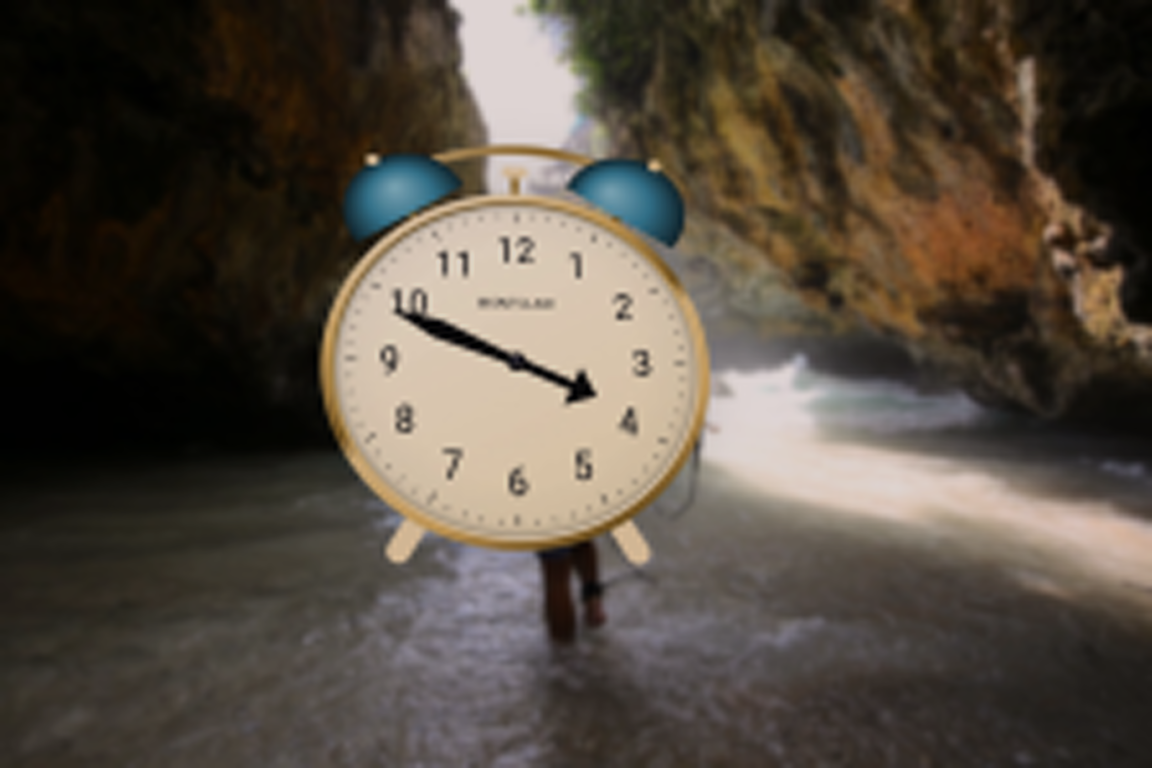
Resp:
3:49
